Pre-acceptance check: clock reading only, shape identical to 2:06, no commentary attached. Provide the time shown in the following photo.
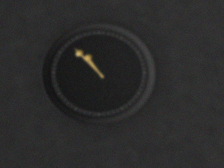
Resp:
10:53
